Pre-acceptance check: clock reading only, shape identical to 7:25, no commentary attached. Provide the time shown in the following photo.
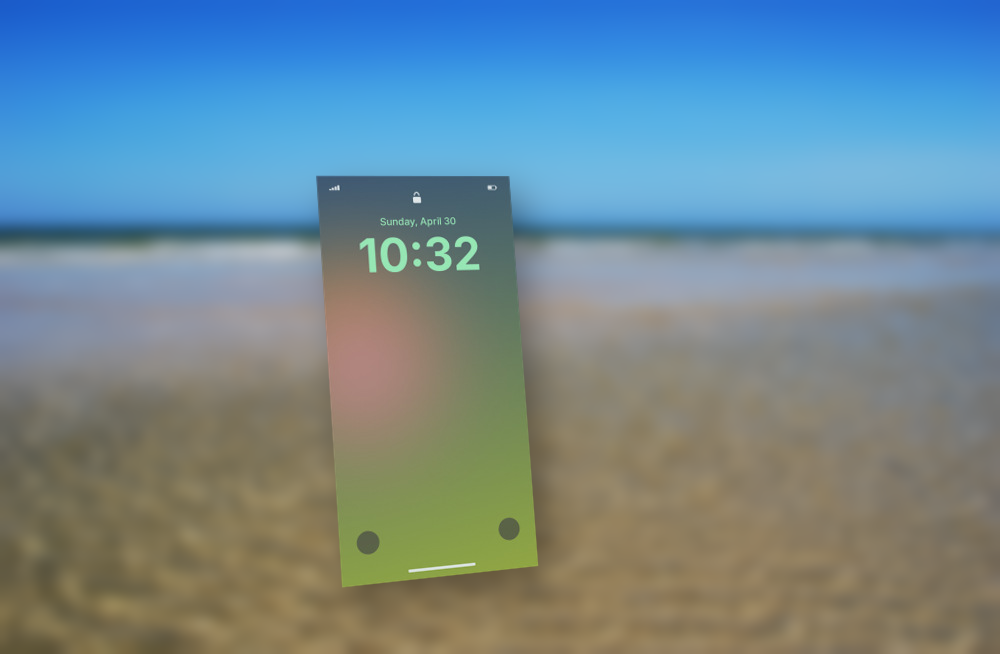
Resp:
10:32
